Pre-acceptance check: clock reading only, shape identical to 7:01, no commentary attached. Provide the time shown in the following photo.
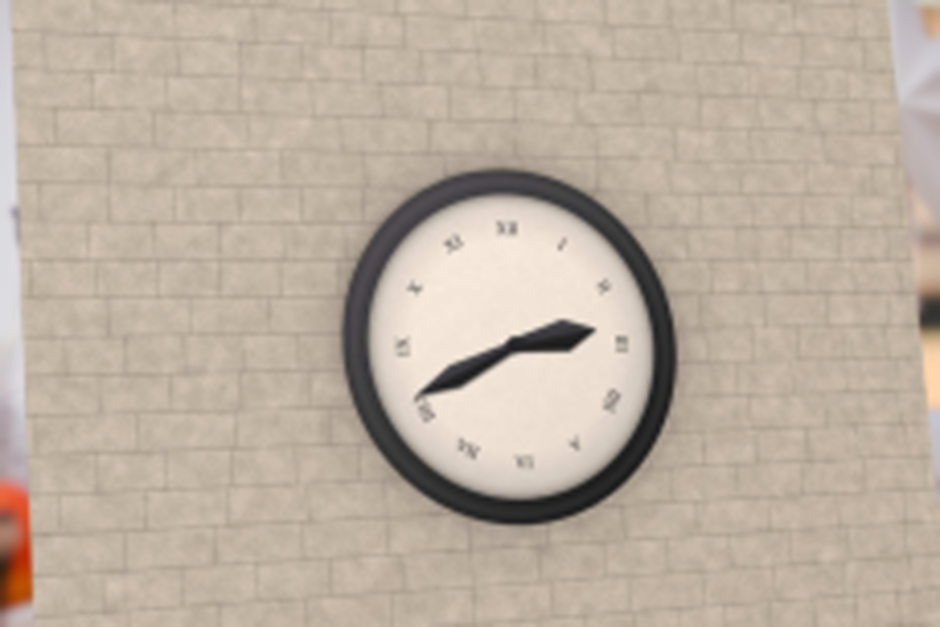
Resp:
2:41
